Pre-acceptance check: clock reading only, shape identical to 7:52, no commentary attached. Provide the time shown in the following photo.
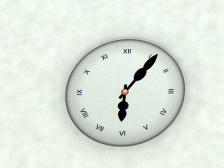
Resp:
6:06
